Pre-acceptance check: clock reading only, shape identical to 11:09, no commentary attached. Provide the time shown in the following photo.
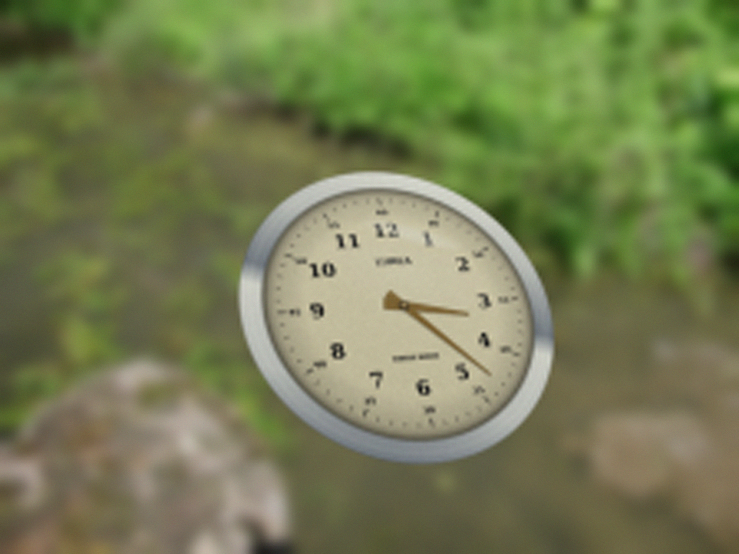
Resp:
3:23
